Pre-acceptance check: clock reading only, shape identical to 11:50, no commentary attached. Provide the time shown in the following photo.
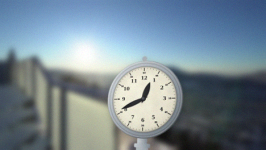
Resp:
12:41
